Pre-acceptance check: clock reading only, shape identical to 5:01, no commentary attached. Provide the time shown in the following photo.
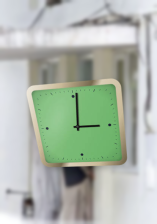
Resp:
3:01
